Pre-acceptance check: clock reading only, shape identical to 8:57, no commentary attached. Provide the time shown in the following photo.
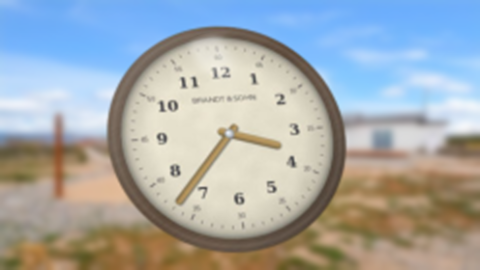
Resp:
3:37
